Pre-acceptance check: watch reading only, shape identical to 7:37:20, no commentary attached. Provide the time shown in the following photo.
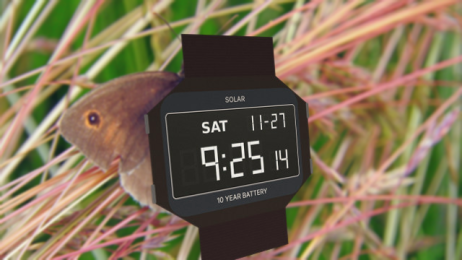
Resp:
9:25:14
